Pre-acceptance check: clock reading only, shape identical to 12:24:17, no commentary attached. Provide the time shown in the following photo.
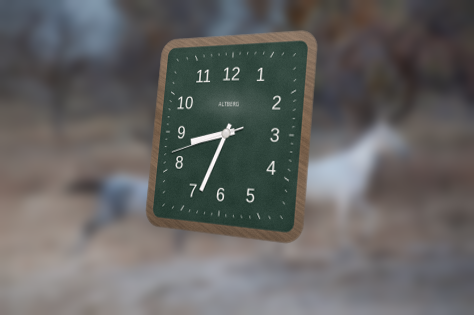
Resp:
8:33:42
